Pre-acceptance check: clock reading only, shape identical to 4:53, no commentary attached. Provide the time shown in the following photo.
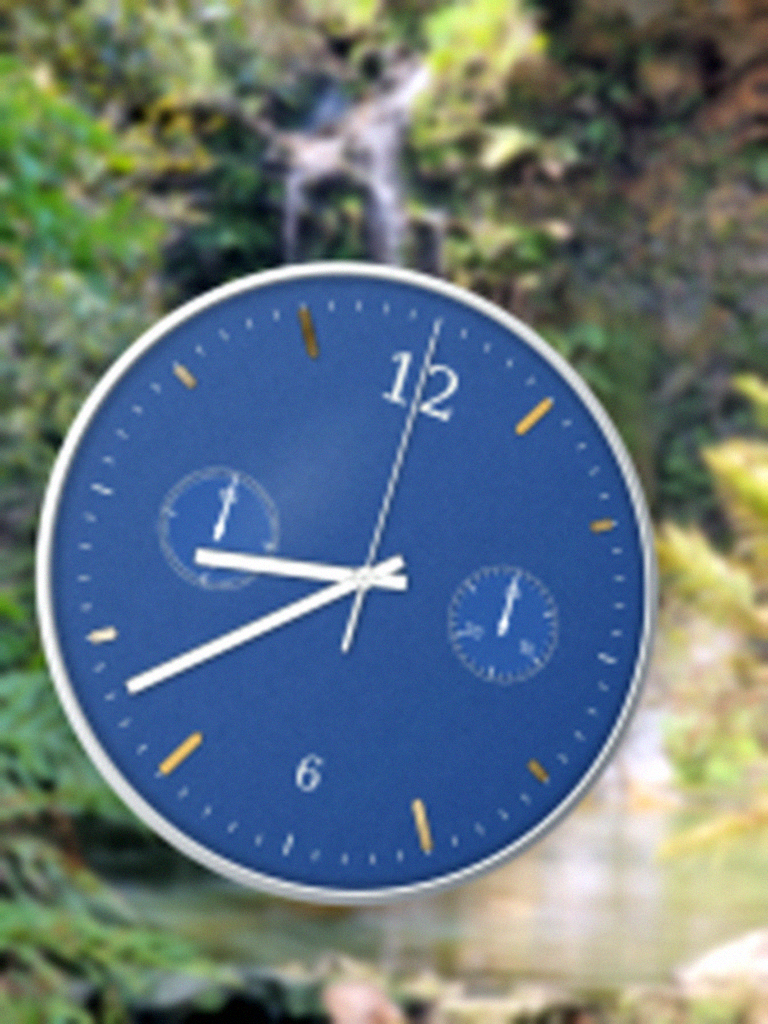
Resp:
8:38
